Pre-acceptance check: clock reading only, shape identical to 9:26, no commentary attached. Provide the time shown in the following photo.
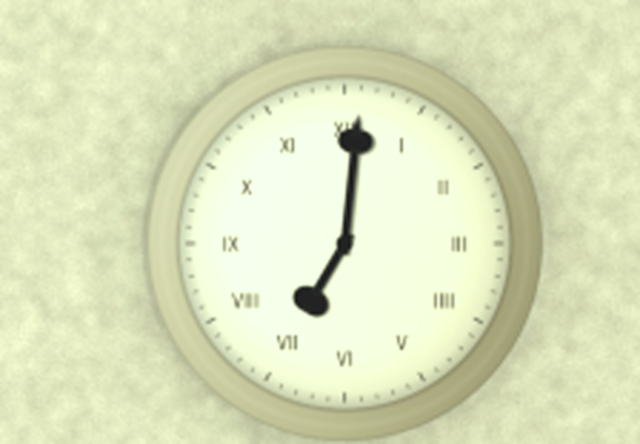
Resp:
7:01
